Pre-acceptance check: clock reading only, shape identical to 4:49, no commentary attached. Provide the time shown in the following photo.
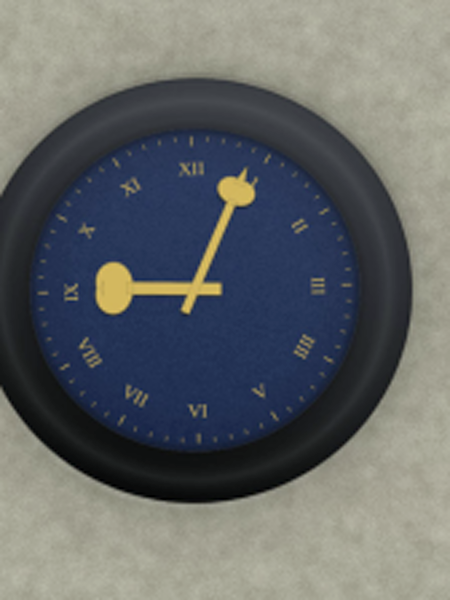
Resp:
9:04
